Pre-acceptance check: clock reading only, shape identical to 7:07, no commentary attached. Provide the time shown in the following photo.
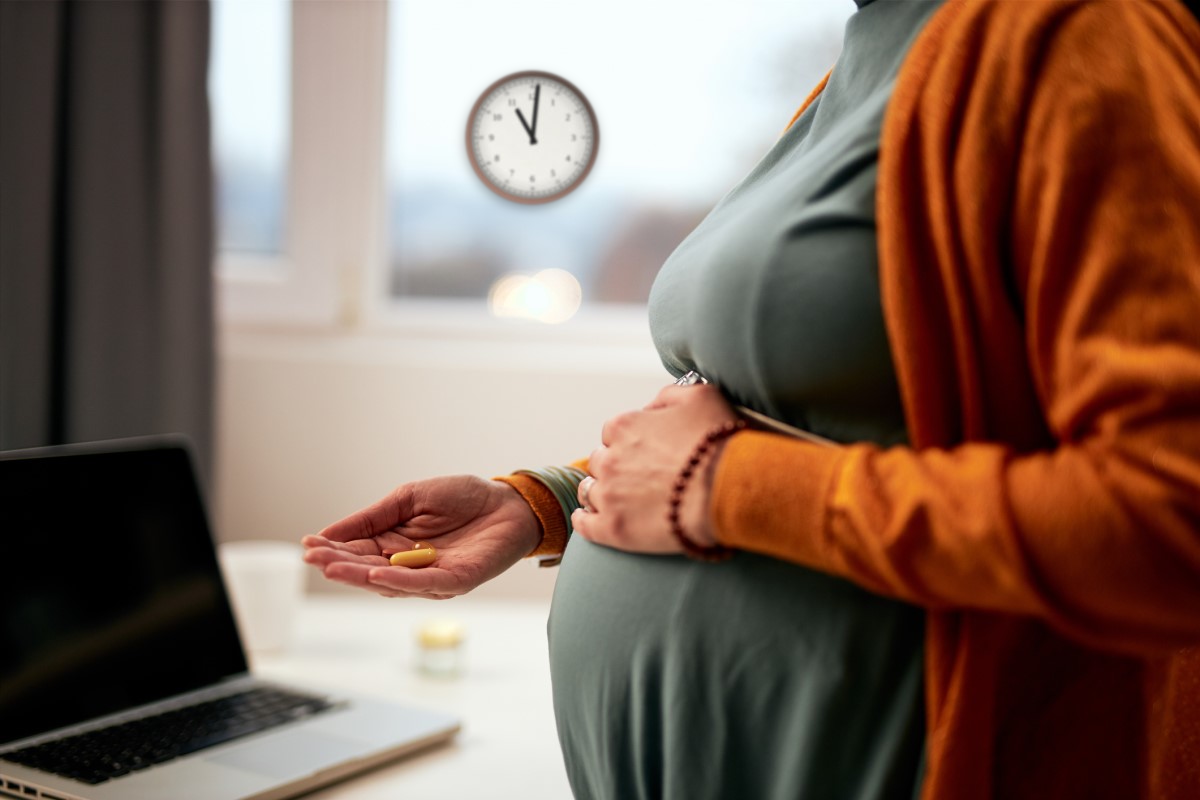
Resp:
11:01
